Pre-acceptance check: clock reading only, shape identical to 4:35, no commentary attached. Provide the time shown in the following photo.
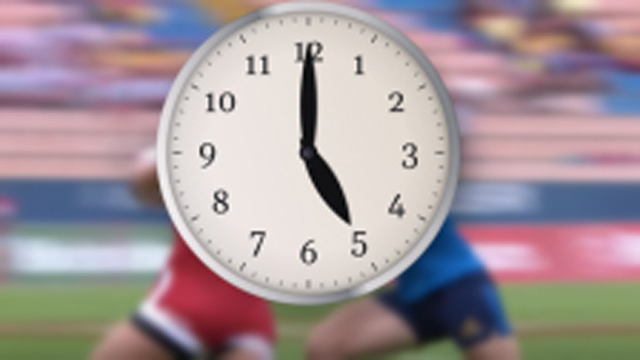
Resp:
5:00
